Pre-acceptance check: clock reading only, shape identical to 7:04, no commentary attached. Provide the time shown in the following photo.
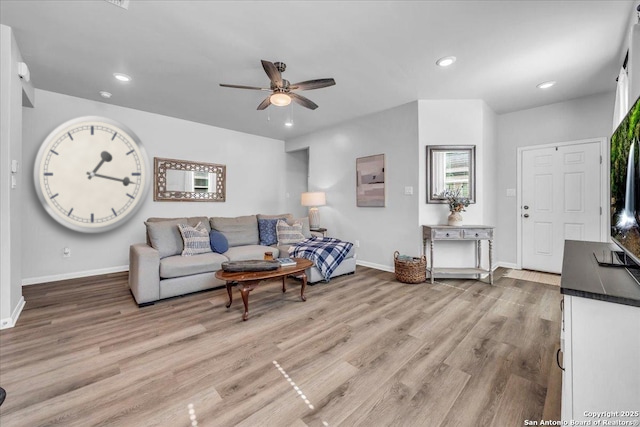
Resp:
1:17
